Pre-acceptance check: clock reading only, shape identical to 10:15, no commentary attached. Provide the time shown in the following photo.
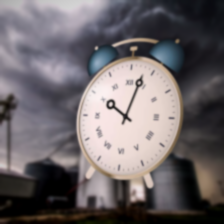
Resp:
10:03
